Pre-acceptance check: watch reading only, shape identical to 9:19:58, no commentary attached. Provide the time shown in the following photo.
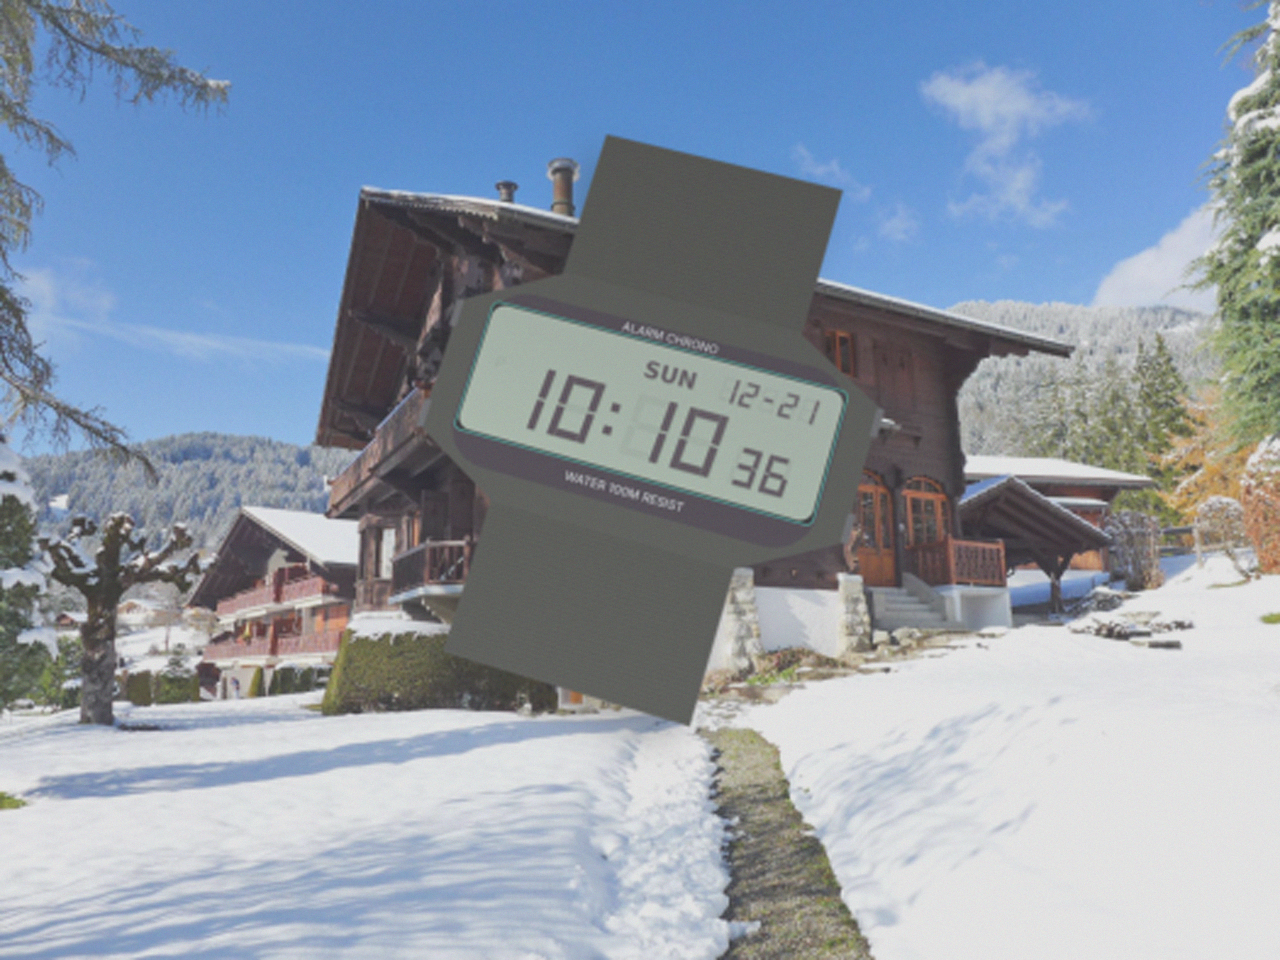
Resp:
10:10:36
